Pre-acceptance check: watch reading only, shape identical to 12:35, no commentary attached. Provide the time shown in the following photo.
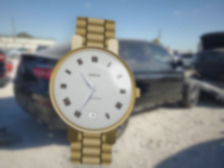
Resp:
10:35
